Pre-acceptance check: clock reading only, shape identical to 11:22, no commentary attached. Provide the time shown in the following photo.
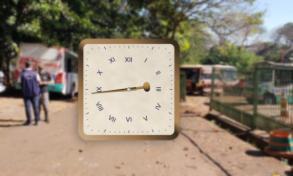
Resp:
2:44
